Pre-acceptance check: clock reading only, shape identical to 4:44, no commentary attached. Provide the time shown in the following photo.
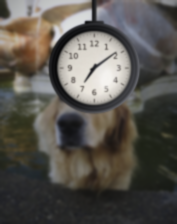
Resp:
7:09
